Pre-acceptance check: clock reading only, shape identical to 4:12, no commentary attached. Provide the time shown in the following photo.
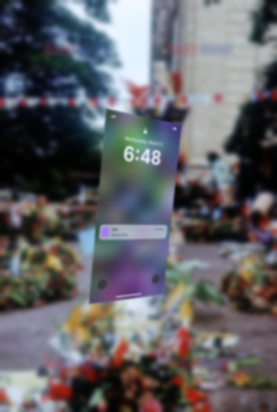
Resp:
6:48
